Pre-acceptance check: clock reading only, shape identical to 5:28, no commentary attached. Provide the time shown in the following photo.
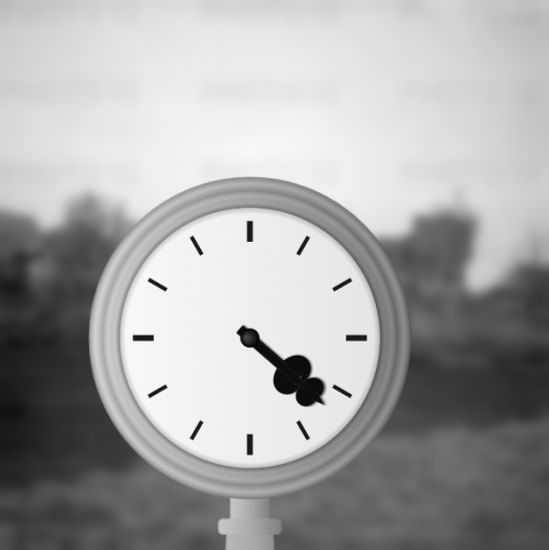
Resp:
4:22
